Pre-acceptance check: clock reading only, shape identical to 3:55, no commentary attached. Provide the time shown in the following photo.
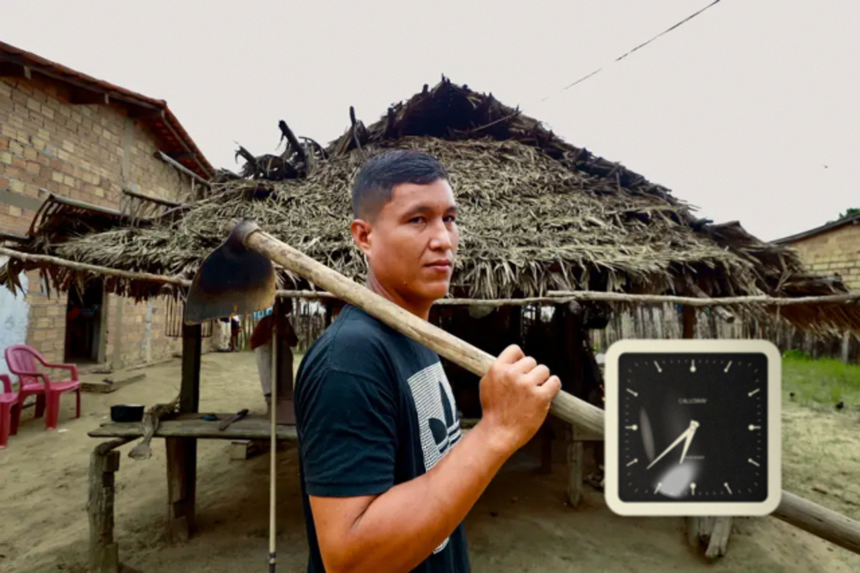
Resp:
6:38
